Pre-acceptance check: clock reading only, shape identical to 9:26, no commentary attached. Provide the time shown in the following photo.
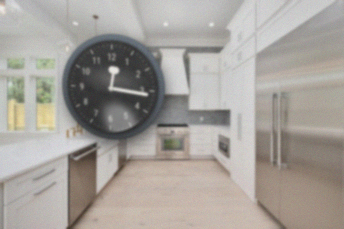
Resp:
12:16
